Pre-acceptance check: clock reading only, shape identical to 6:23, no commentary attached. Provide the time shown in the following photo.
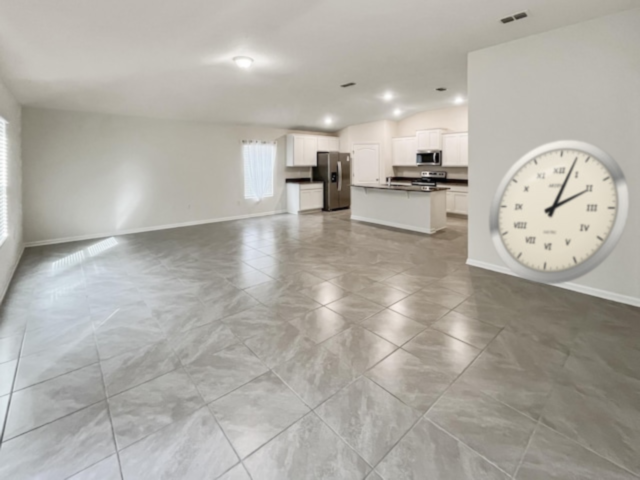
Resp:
2:03
